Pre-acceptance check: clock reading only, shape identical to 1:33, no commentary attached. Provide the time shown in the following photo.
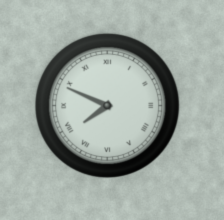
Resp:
7:49
